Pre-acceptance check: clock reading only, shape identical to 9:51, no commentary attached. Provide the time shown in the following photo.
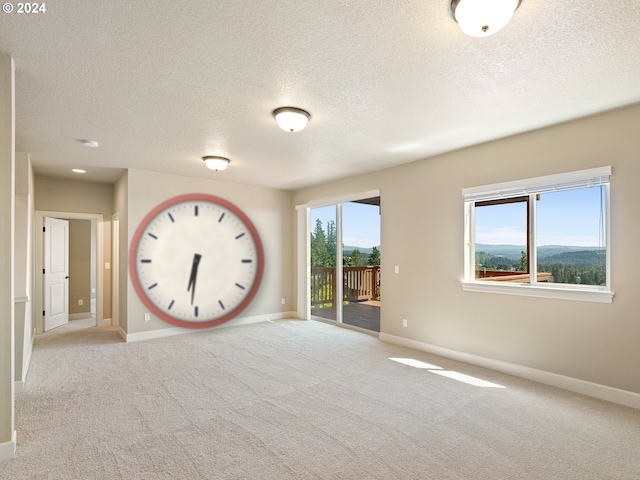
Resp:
6:31
